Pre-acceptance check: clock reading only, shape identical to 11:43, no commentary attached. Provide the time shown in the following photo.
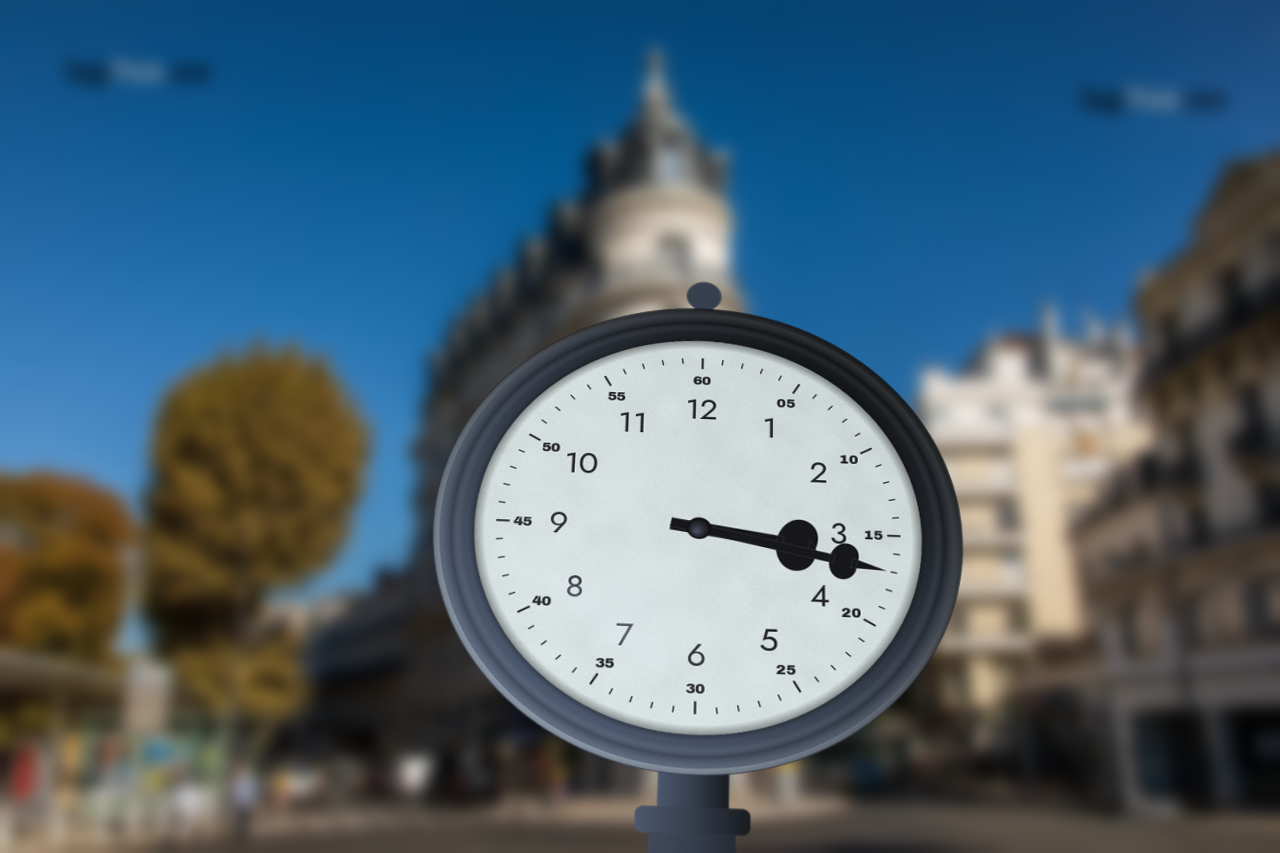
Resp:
3:17
